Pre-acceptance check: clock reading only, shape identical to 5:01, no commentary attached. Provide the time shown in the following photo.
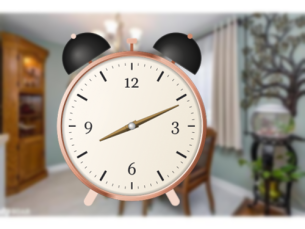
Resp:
8:11
